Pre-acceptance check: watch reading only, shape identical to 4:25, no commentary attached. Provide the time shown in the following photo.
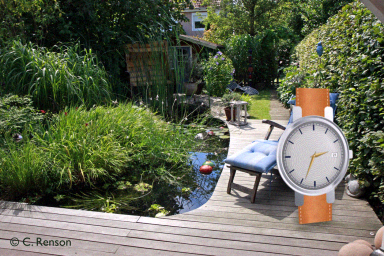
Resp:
2:34
